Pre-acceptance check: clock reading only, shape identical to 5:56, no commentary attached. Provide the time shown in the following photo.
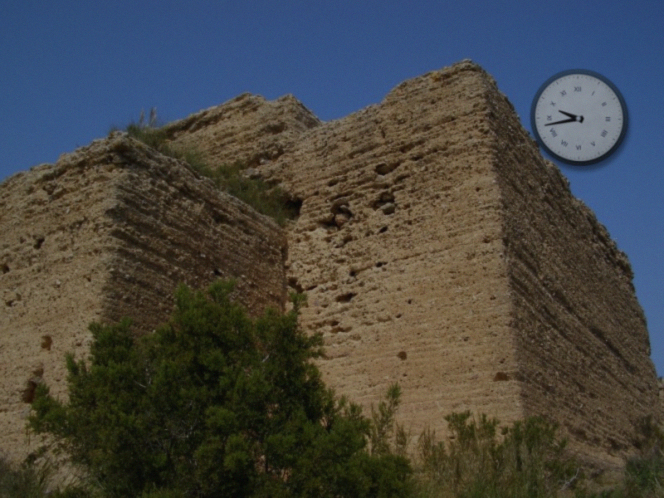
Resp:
9:43
